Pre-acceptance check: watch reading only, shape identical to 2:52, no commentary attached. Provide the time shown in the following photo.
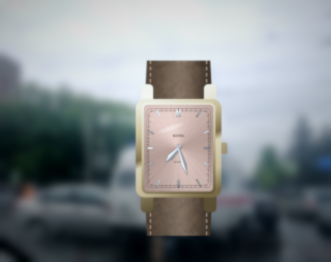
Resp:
7:27
